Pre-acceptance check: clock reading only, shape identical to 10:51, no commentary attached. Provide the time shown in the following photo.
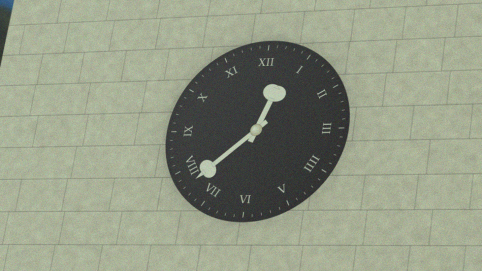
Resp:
12:38
